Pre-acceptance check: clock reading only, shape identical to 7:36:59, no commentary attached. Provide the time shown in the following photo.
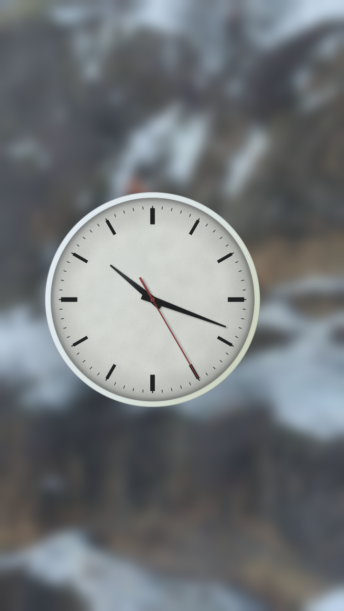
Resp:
10:18:25
